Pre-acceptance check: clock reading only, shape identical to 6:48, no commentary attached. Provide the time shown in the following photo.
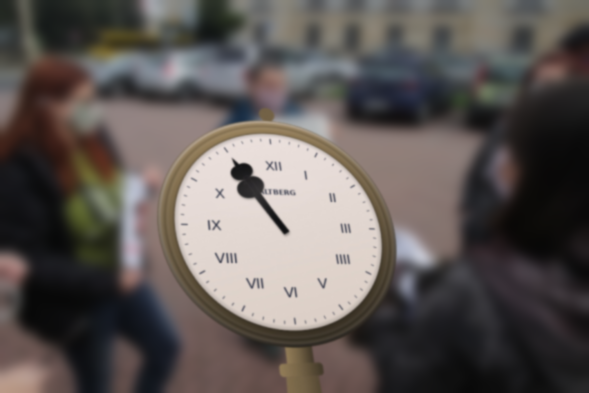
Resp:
10:55
